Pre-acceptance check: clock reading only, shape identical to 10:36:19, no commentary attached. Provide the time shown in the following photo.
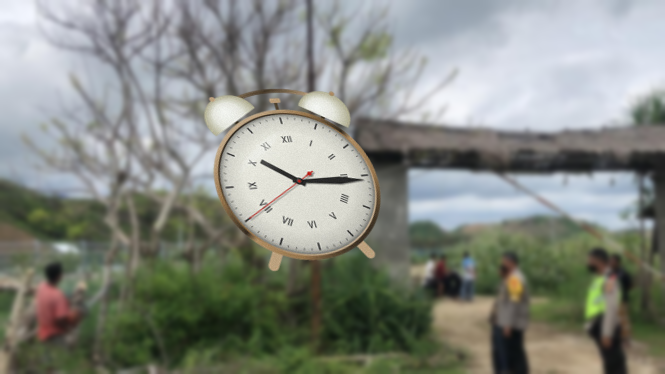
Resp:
10:15:40
